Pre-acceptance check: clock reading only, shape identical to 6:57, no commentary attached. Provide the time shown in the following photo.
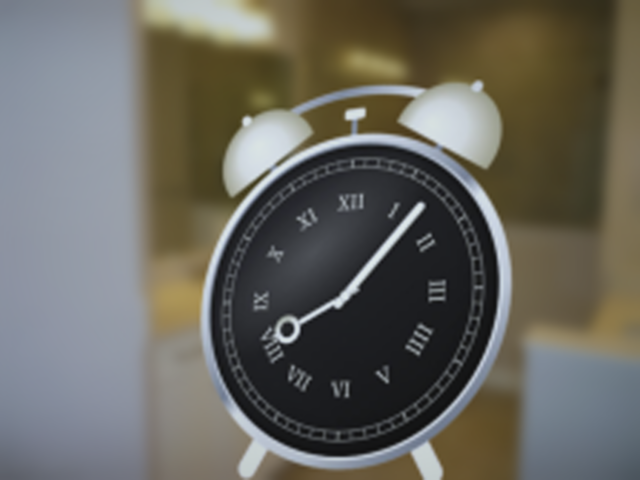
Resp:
8:07
